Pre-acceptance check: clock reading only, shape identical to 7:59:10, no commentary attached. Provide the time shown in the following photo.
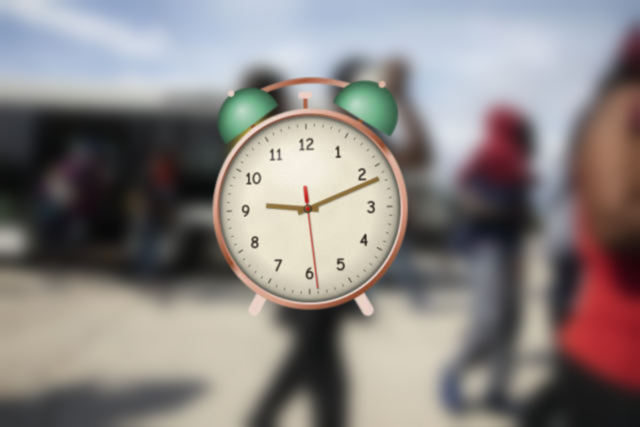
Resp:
9:11:29
